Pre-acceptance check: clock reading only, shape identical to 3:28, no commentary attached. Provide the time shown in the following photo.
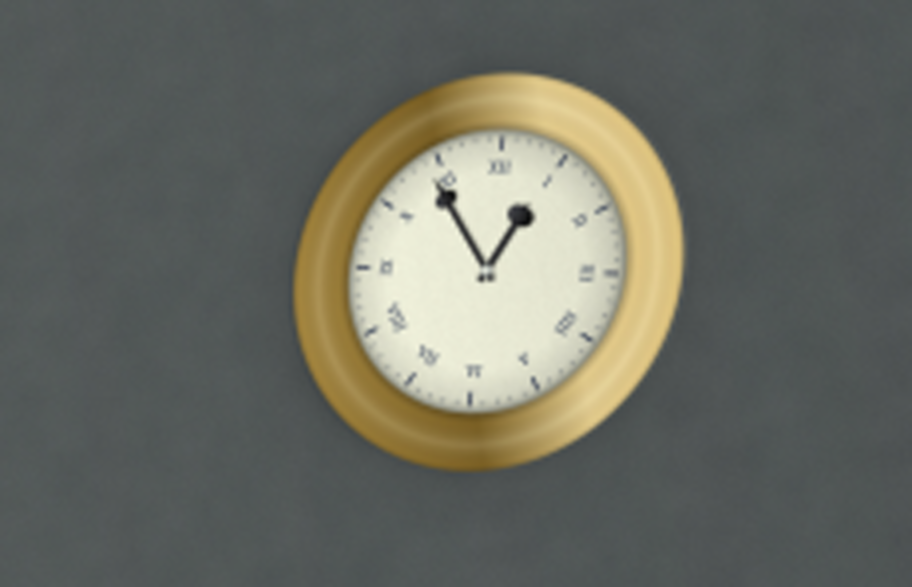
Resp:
12:54
